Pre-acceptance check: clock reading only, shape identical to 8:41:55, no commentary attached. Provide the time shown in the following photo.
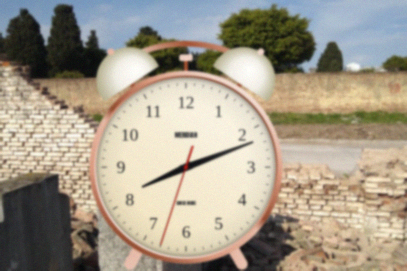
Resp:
8:11:33
